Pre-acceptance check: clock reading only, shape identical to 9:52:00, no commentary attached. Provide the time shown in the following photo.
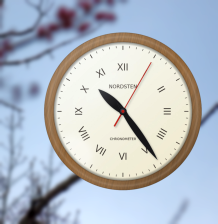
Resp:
10:24:05
